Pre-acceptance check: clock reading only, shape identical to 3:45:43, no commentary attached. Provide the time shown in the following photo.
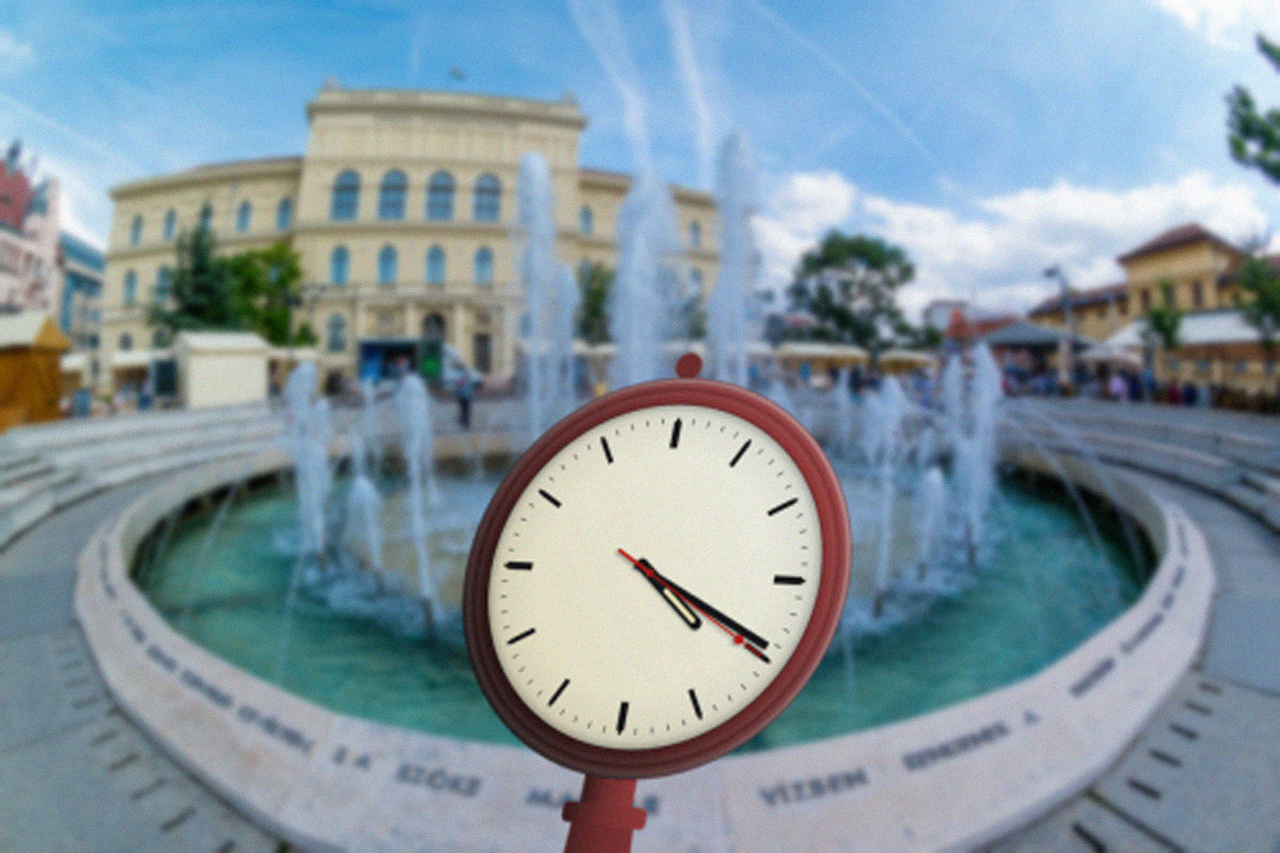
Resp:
4:19:20
